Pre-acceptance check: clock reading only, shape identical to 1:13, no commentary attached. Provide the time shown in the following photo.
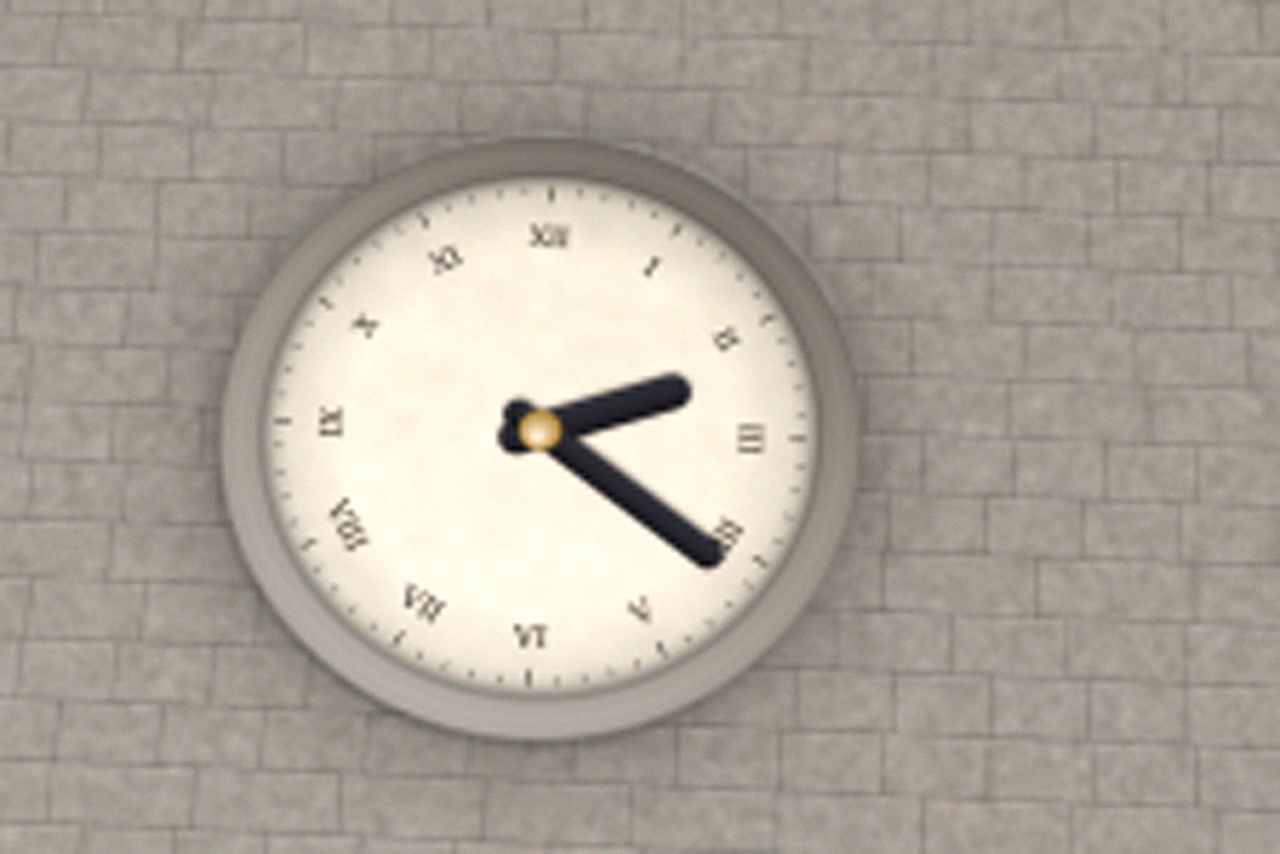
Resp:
2:21
